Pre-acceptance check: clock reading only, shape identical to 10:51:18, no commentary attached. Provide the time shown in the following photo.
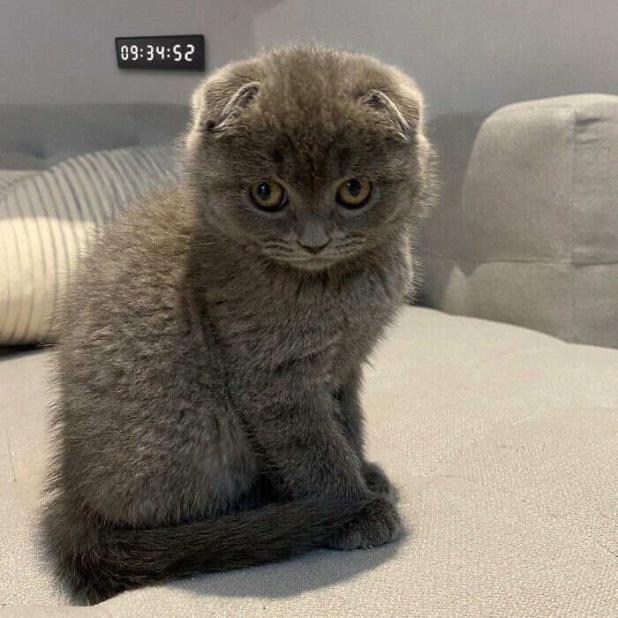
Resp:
9:34:52
